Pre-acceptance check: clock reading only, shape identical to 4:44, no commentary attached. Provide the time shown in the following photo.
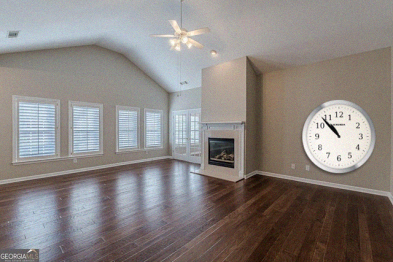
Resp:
10:53
